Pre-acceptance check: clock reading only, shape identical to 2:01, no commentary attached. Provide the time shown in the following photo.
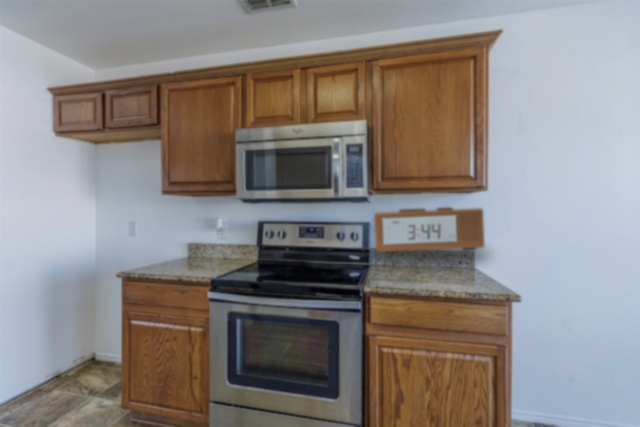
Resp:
3:44
